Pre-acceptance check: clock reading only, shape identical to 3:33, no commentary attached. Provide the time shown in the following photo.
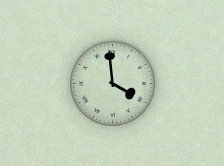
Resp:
3:59
